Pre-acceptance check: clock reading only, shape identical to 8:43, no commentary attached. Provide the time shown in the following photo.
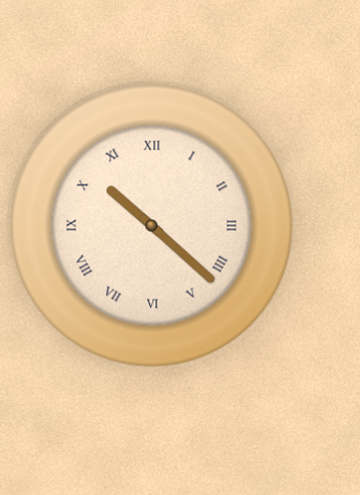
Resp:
10:22
